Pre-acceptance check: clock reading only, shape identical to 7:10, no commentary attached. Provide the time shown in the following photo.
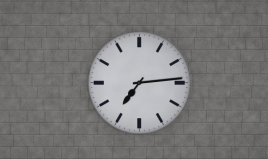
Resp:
7:14
